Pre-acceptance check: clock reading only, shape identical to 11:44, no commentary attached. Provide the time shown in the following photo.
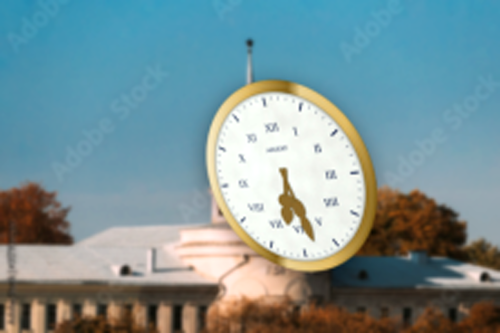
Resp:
6:28
